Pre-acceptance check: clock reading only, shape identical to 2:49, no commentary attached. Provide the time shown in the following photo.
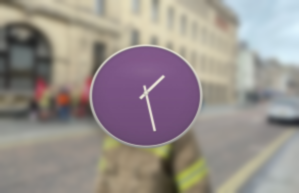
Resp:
1:28
